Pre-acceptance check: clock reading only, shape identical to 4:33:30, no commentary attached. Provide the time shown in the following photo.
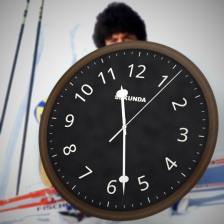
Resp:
11:28:06
